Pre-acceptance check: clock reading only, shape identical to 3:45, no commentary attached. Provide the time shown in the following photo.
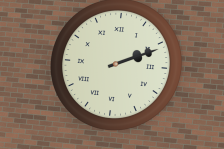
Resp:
2:11
